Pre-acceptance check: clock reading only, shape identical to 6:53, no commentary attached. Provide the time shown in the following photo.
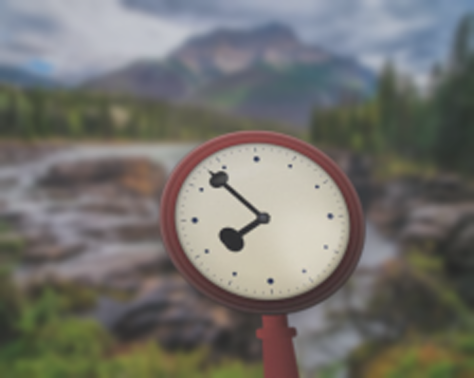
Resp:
7:53
